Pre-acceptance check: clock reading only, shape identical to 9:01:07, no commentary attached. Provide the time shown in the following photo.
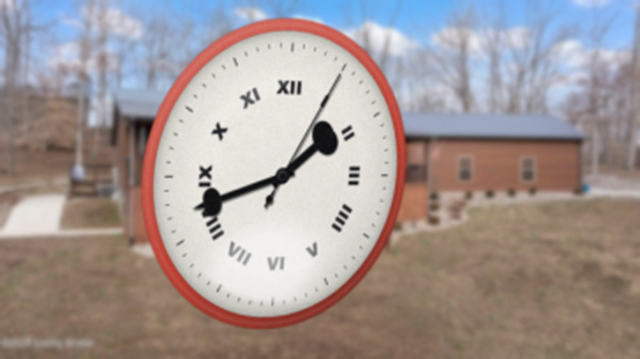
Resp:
1:42:05
